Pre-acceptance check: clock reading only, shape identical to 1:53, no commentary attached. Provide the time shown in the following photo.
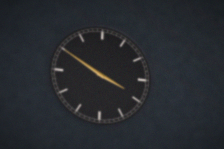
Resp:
3:50
